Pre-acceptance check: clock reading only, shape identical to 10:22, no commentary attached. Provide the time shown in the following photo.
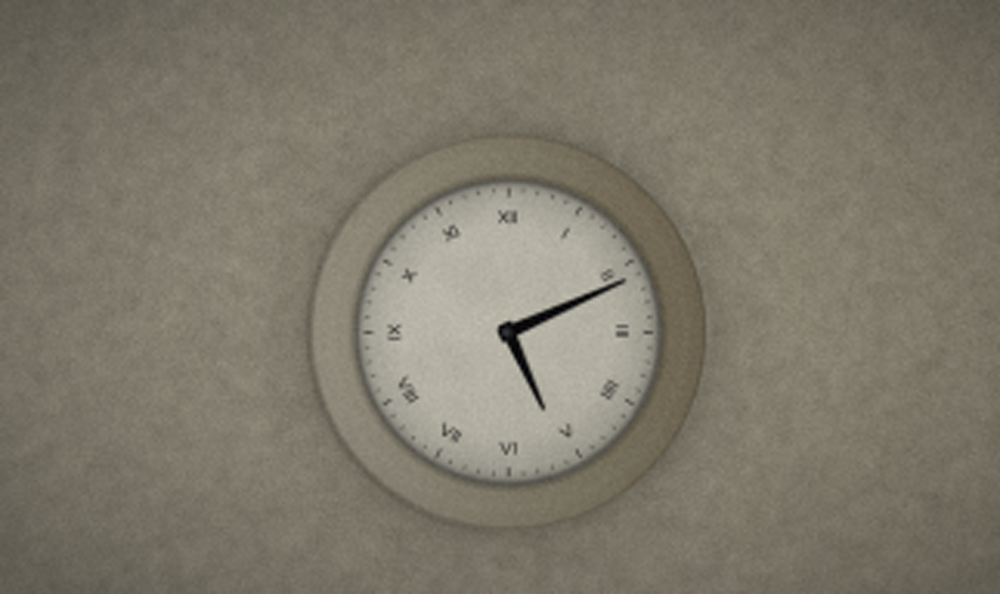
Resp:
5:11
